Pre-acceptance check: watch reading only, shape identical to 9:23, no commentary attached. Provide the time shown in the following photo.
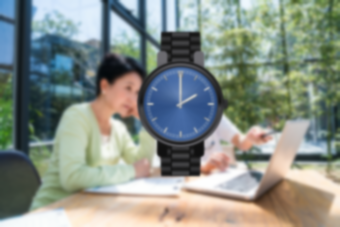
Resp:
2:00
